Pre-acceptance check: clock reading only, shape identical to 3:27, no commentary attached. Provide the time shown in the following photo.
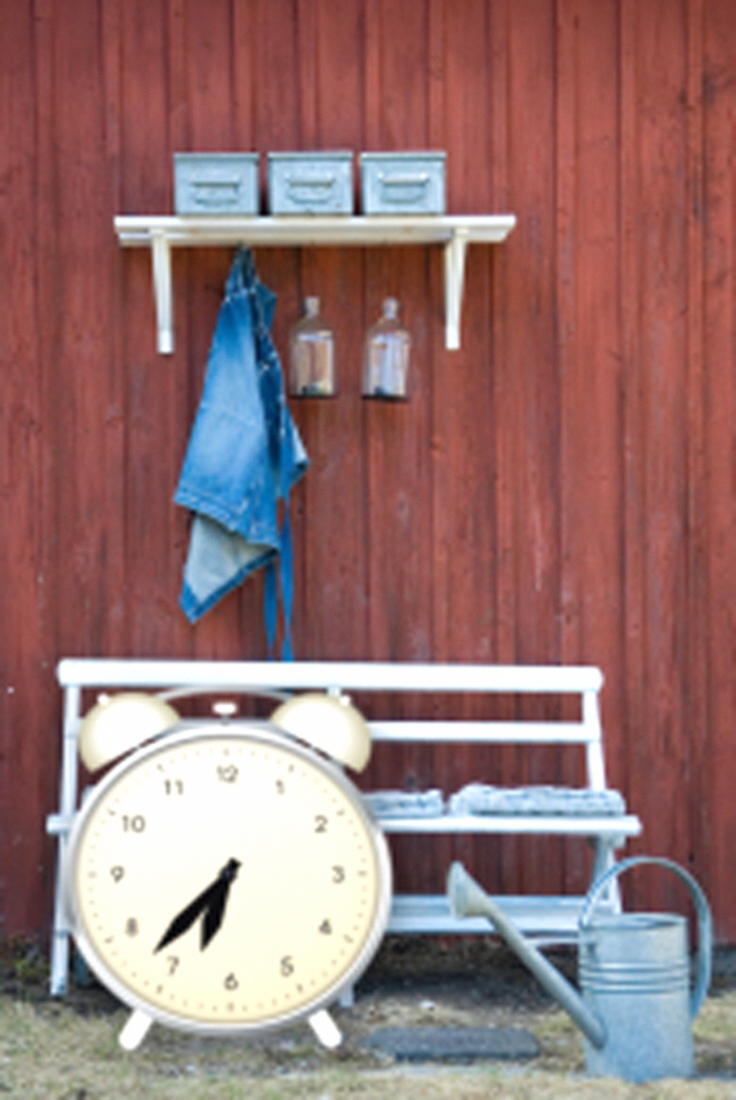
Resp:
6:37
